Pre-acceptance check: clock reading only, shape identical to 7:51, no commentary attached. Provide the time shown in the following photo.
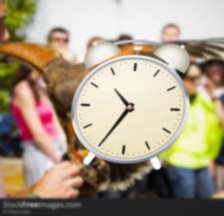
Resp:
10:35
